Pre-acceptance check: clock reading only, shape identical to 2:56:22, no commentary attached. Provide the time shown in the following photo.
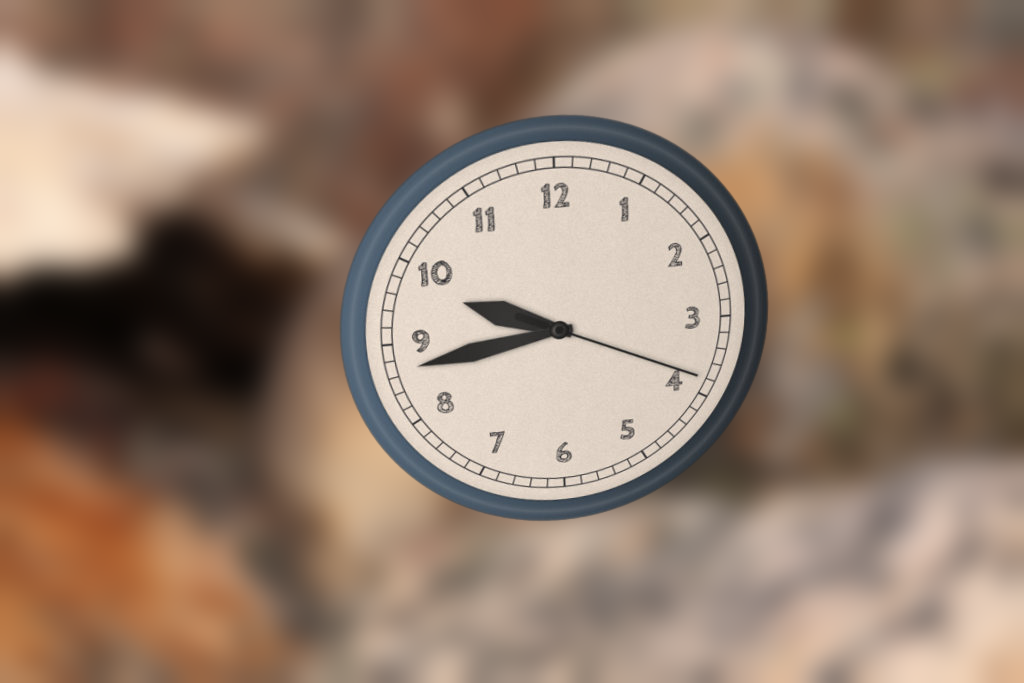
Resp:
9:43:19
